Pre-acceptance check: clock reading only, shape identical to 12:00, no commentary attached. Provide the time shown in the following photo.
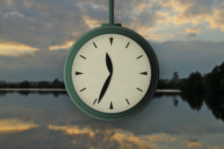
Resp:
11:34
